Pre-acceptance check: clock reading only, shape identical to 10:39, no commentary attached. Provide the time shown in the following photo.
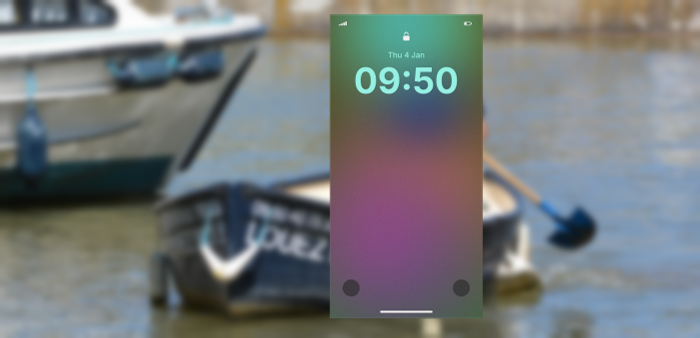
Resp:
9:50
